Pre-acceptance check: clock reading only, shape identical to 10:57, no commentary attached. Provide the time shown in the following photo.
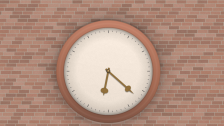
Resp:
6:22
